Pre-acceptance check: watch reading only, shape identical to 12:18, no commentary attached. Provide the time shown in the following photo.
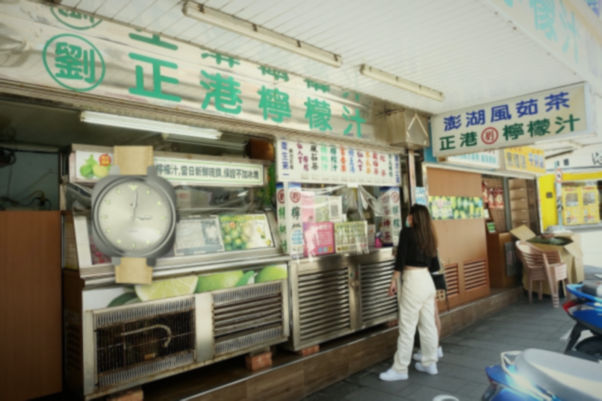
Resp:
3:01
